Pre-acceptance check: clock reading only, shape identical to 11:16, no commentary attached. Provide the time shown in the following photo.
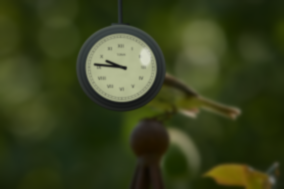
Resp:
9:46
